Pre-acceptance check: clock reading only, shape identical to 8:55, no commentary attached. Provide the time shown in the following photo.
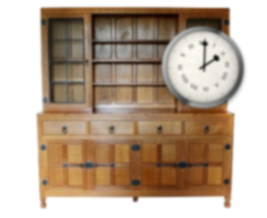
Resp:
2:01
